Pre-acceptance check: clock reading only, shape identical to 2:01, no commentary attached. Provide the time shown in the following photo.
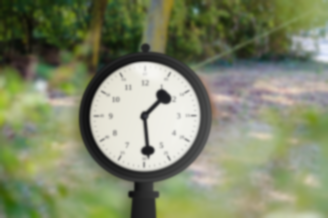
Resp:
1:29
